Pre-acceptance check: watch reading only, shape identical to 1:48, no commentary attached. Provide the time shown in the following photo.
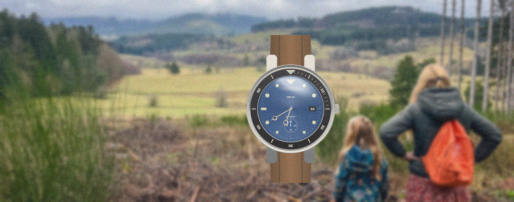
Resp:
6:40
